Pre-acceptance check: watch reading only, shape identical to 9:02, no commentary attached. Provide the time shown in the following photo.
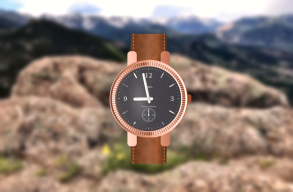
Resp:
8:58
